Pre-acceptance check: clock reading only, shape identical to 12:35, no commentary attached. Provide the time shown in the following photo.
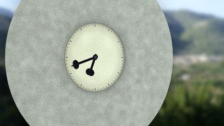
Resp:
6:42
